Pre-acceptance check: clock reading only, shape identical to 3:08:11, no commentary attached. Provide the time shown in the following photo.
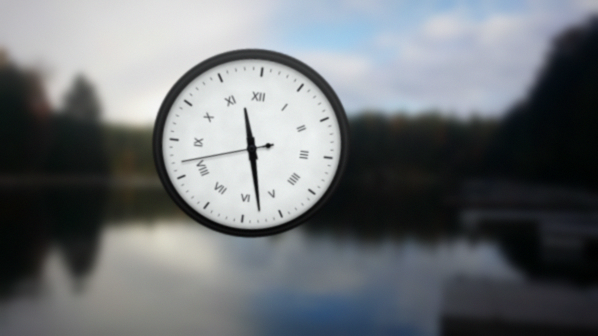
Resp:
11:27:42
